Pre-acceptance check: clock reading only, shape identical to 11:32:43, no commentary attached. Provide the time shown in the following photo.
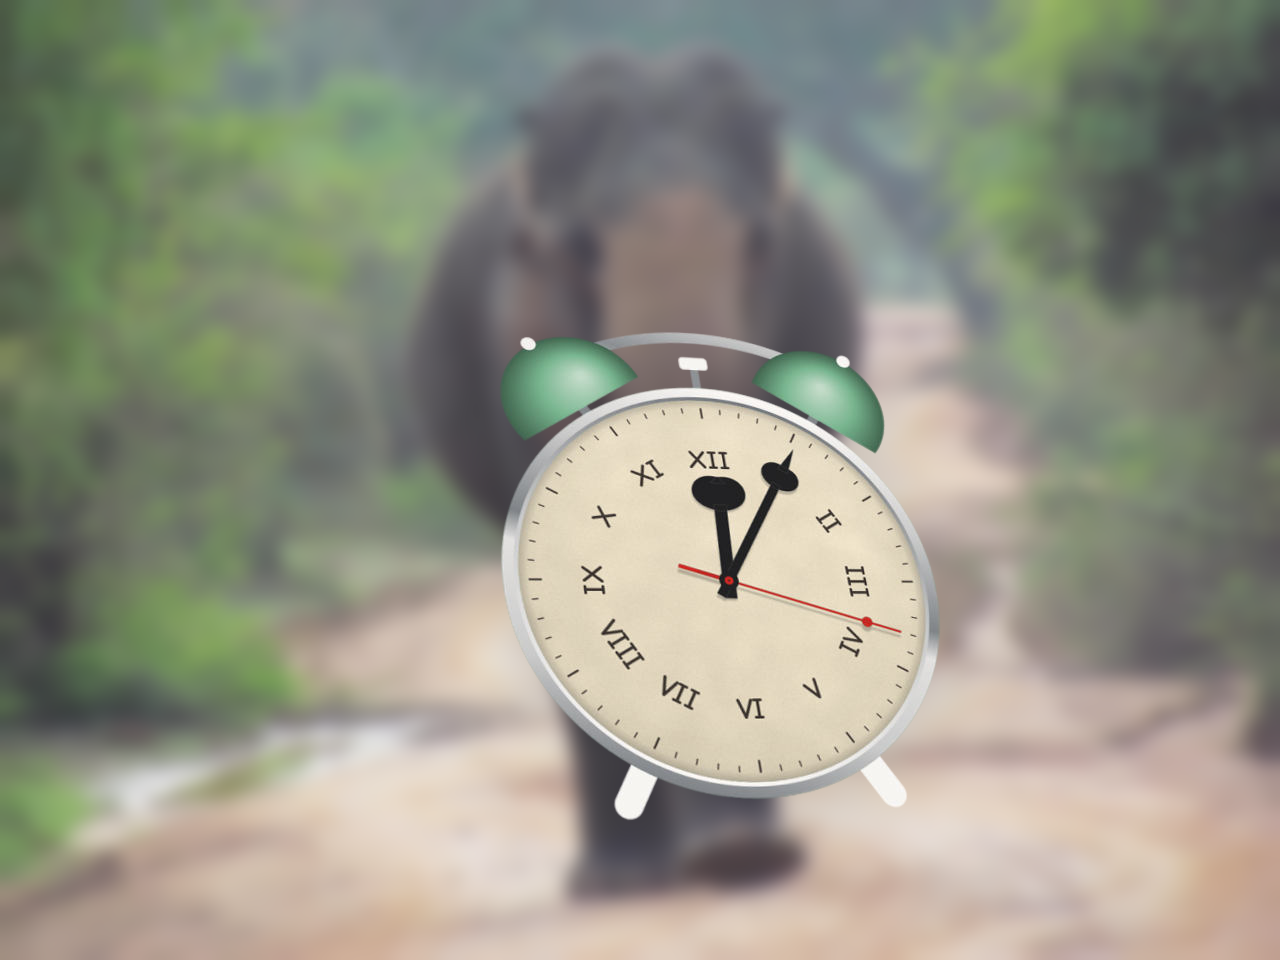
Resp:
12:05:18
